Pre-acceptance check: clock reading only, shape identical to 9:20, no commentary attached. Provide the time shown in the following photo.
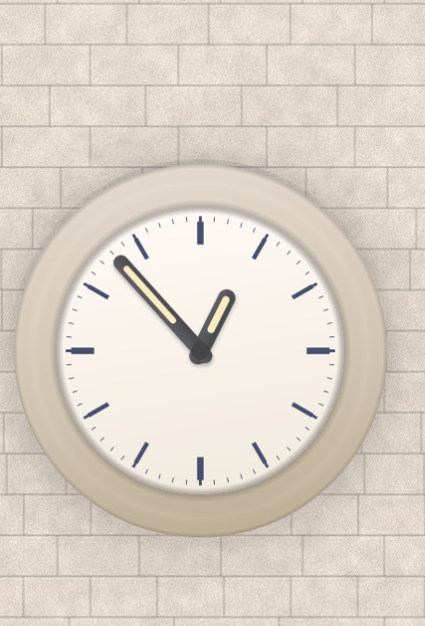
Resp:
12:53
